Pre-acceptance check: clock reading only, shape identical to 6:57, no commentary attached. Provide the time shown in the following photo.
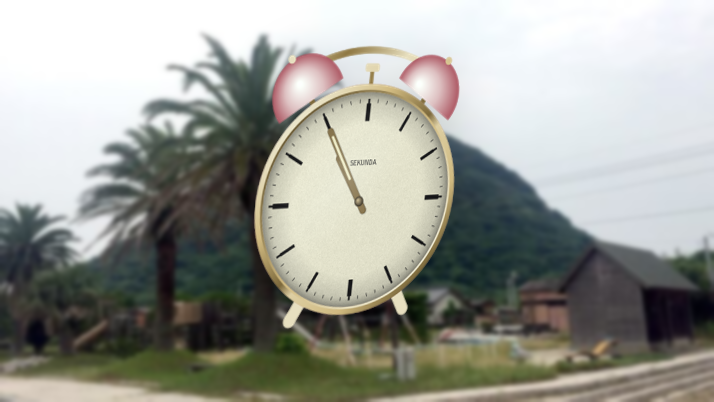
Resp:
10:55
